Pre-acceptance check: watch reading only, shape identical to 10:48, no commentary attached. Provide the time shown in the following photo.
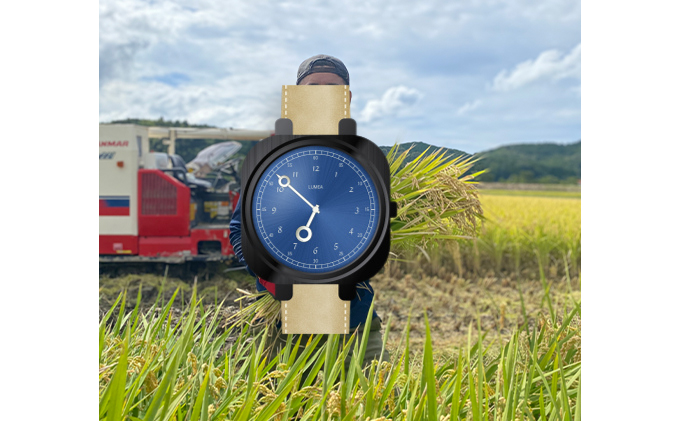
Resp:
6:52
